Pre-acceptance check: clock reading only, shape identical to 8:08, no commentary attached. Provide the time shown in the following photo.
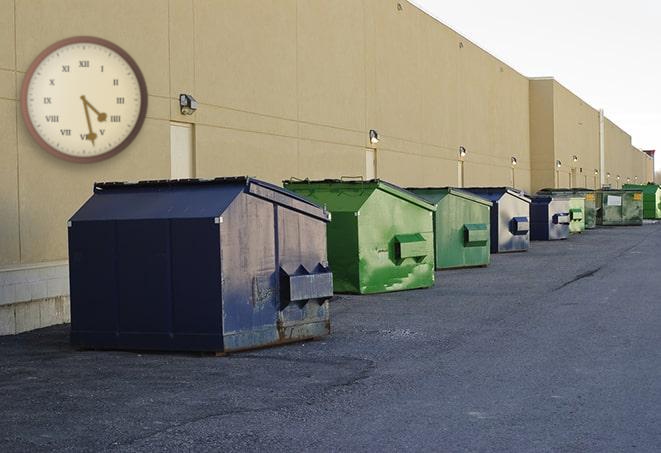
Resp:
4:28
